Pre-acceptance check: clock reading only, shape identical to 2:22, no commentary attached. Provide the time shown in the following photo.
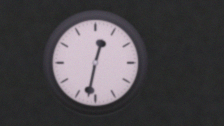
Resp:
12:32
